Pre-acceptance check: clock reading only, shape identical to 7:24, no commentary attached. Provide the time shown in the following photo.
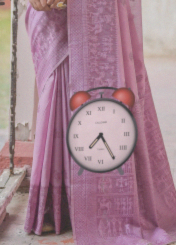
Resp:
7:25
